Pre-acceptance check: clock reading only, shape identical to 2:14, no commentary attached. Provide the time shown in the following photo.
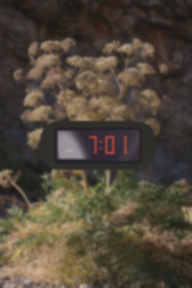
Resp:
7:01
